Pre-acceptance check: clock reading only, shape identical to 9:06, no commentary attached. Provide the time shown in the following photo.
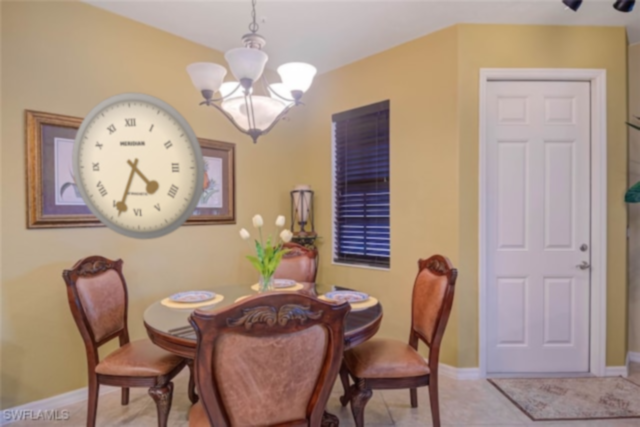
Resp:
4:34
